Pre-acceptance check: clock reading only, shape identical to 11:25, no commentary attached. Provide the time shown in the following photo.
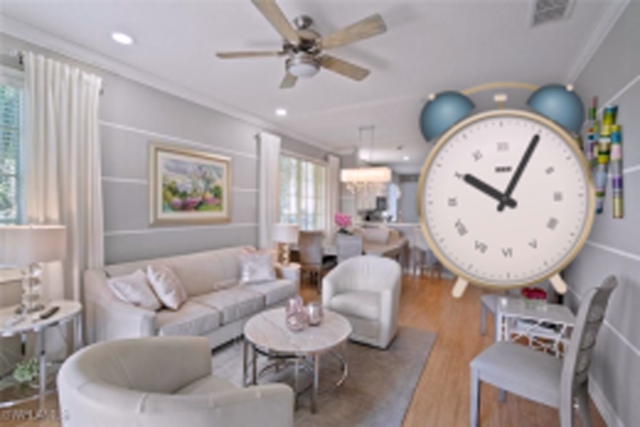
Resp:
10:05
